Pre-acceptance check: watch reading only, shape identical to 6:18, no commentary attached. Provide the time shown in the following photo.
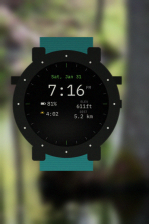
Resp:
7:16
